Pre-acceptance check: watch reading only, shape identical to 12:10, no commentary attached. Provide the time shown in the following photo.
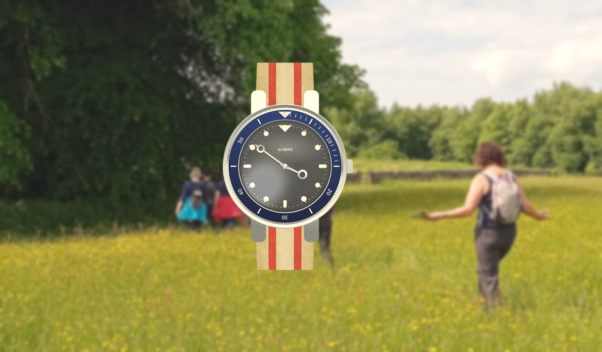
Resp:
3:51
